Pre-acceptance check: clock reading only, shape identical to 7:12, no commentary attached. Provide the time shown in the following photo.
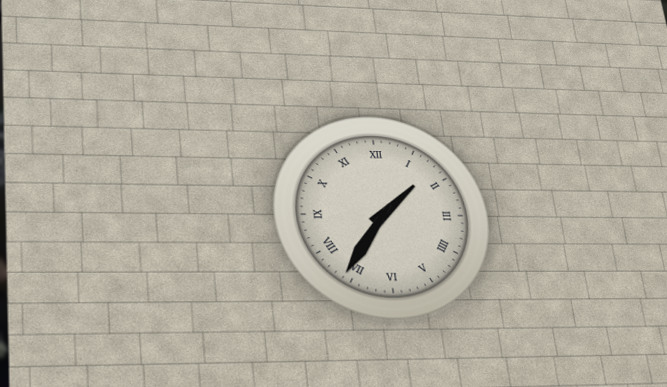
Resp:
1:36
